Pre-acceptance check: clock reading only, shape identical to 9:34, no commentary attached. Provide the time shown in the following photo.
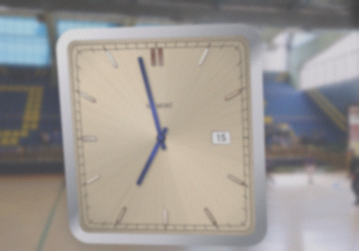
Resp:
6:58
